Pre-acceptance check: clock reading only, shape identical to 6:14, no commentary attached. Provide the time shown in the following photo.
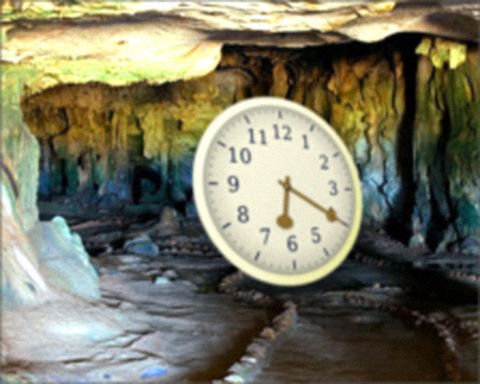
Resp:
6:20
